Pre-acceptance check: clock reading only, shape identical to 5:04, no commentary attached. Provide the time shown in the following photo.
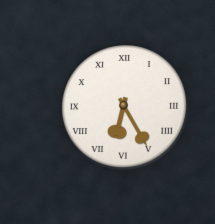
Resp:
6:25
